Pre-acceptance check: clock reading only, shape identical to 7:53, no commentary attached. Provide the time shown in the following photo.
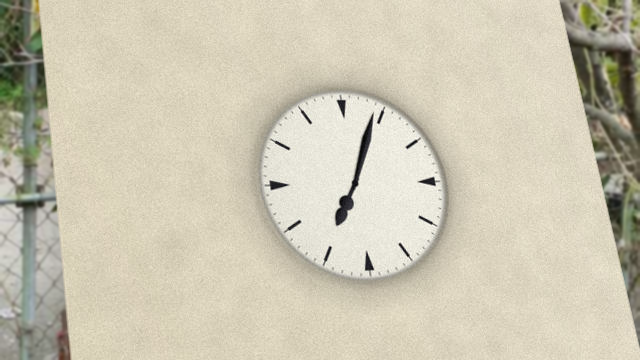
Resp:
7:04
